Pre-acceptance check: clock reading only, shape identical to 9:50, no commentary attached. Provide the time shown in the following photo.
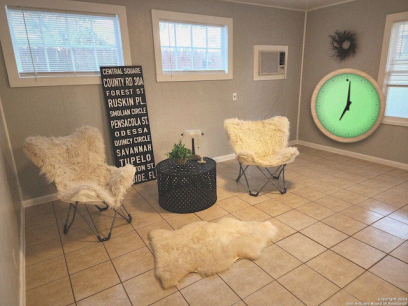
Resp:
7:01
